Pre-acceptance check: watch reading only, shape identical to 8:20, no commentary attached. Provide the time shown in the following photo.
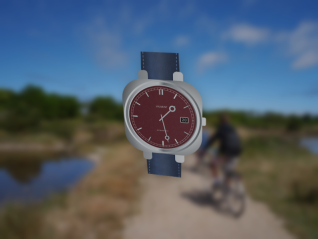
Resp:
1:28
